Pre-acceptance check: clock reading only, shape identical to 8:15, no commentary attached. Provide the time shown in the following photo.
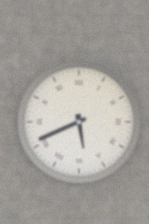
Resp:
5:41
